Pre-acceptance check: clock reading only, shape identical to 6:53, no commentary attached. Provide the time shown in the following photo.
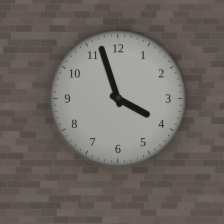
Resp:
3:57
